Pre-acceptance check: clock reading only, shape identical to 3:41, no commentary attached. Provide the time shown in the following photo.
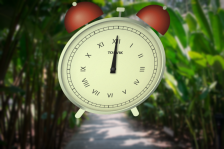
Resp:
12:00
